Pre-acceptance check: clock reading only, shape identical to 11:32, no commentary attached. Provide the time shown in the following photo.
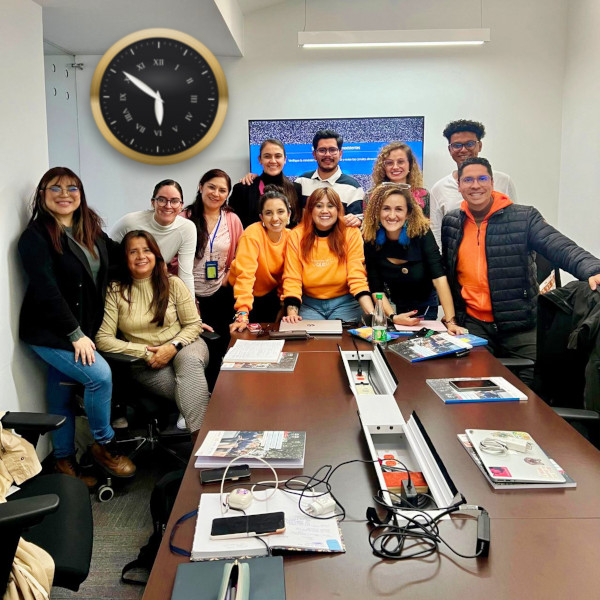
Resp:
5:51
